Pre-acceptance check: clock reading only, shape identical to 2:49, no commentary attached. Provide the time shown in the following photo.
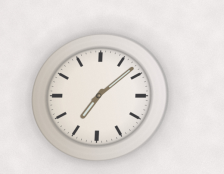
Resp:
7:08
